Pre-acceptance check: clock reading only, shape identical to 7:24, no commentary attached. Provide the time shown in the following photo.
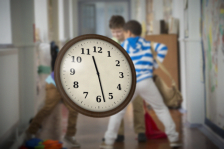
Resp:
11:28
